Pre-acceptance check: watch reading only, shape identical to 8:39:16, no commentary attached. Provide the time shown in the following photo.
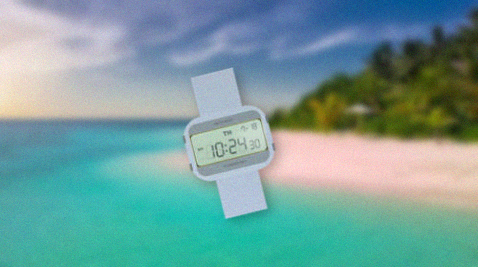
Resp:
10:24:30
